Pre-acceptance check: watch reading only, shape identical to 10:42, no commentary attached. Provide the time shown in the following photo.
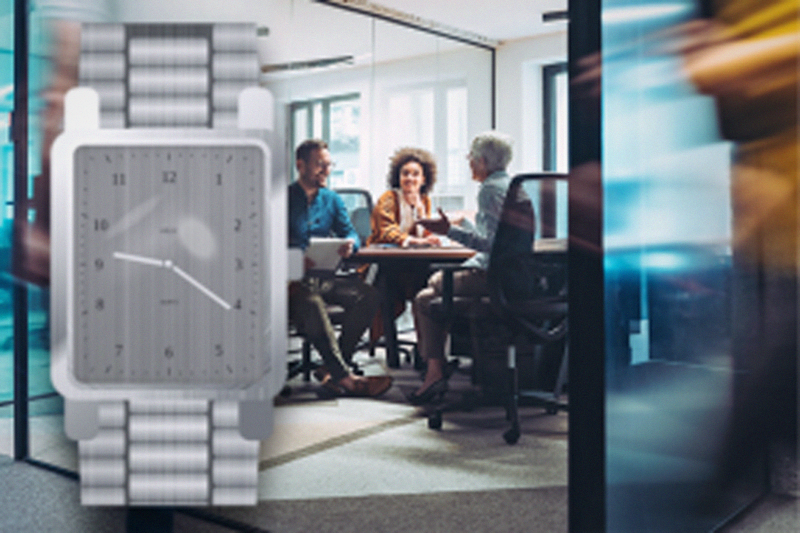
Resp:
9:21
